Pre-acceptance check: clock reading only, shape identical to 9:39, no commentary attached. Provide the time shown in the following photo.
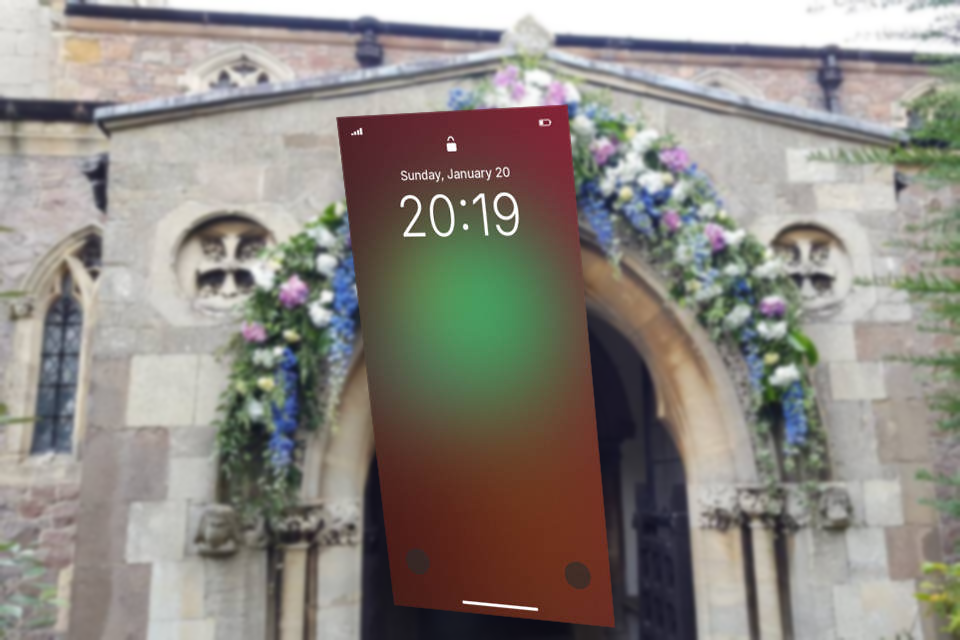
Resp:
20:19
